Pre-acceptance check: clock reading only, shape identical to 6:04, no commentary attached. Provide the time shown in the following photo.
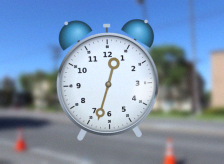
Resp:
12:33
